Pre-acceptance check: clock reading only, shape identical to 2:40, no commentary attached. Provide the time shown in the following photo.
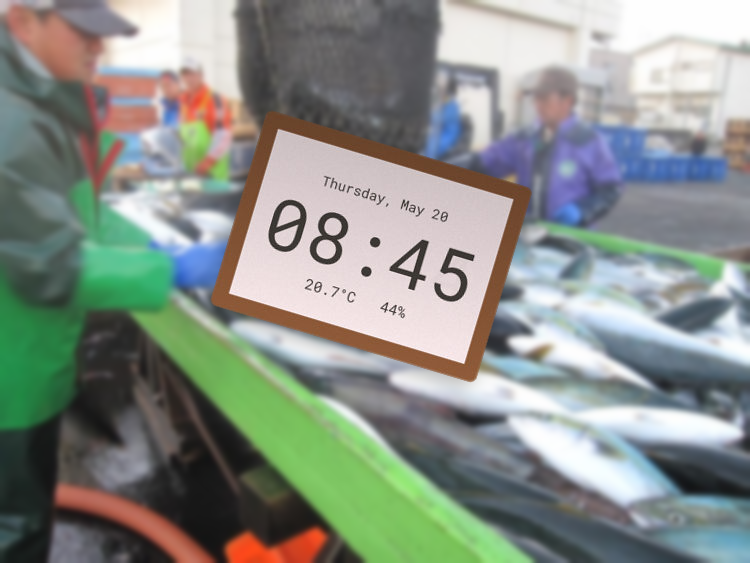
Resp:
8:45
